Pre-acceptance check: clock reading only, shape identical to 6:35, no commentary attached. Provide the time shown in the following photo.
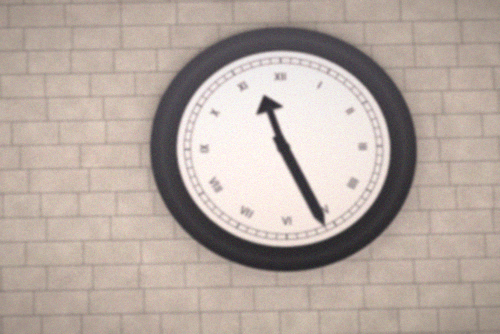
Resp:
11:26
